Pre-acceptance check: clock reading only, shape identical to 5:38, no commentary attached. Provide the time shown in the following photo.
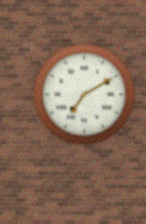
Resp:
7:10
